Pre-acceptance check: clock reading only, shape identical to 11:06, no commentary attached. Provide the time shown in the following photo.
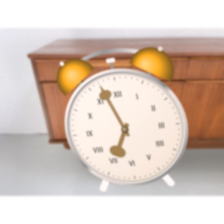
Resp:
6:57
